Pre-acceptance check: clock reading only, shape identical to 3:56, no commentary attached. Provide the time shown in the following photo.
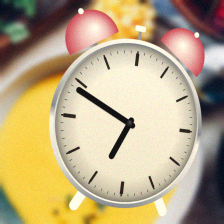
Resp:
6:49
